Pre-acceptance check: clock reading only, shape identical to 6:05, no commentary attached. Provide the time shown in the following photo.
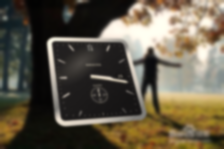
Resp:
3:17
